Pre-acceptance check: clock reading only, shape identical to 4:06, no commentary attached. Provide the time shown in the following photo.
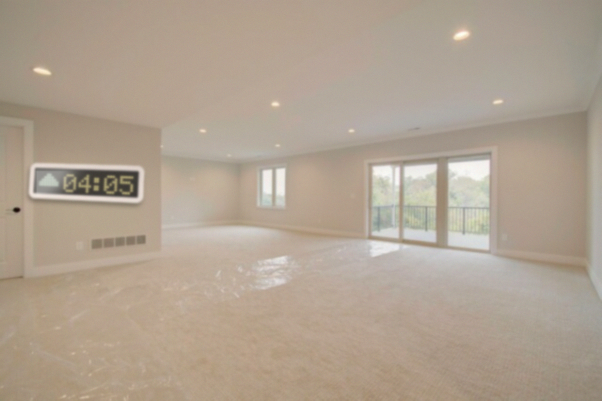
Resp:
4:05
